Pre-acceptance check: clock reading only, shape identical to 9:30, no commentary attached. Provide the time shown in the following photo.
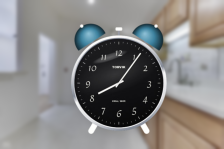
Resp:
8:06
